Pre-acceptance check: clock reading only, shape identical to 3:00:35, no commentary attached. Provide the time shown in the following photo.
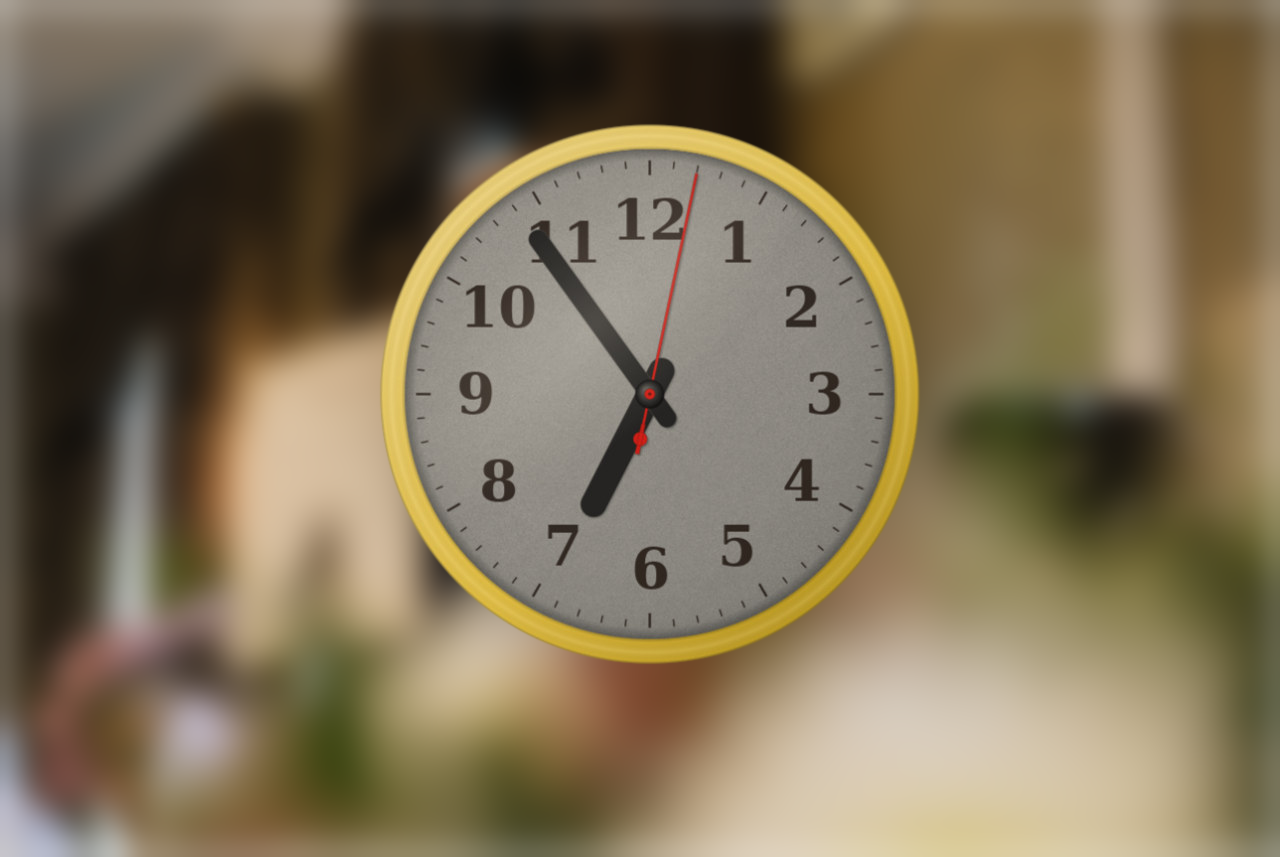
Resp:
6:54:02
